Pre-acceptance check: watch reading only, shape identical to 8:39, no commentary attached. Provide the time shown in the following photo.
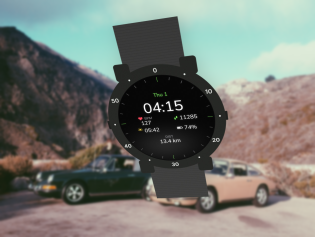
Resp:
4:15
